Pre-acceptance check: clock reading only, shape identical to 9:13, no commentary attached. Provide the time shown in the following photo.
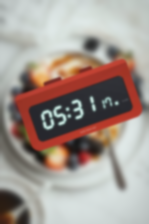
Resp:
5:31
